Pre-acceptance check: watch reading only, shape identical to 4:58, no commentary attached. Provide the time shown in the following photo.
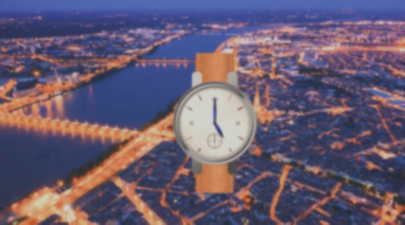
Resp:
5:00
